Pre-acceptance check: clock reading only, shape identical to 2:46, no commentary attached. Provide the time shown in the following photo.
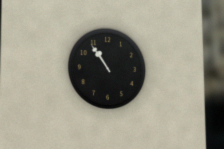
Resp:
10:54
